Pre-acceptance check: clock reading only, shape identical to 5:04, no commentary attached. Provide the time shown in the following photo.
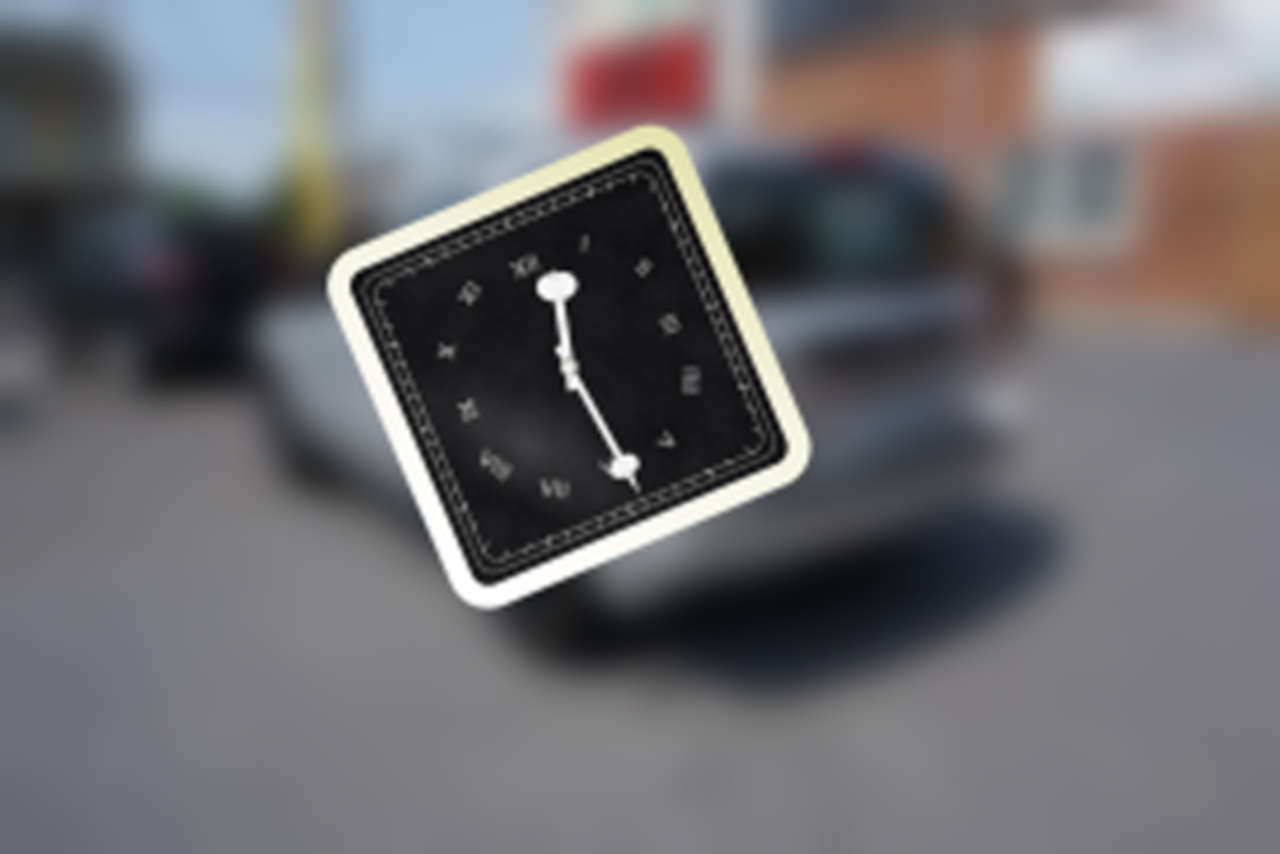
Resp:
12:29
